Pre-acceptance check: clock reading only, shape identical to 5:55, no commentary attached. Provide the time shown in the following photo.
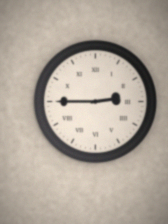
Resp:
2:45
